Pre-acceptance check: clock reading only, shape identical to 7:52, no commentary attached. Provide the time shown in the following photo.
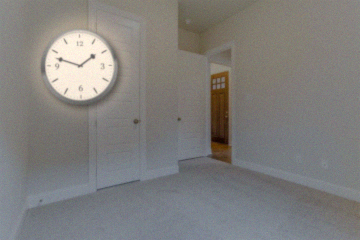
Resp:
1:48
